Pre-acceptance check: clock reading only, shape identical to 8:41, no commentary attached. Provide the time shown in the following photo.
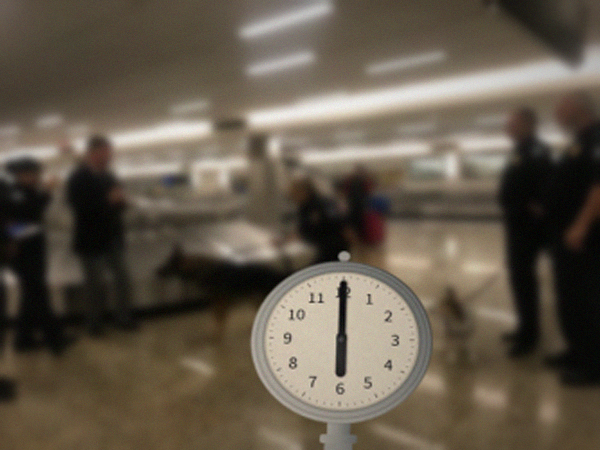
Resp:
6:00
